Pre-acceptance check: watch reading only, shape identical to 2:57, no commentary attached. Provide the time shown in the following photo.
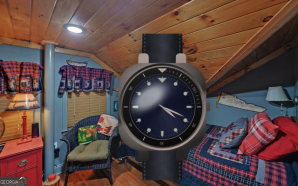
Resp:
4:19
